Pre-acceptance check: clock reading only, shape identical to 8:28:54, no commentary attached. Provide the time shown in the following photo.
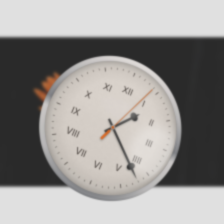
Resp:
1:22:04
